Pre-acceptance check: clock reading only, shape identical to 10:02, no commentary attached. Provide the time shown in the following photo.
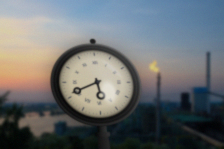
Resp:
5:41
